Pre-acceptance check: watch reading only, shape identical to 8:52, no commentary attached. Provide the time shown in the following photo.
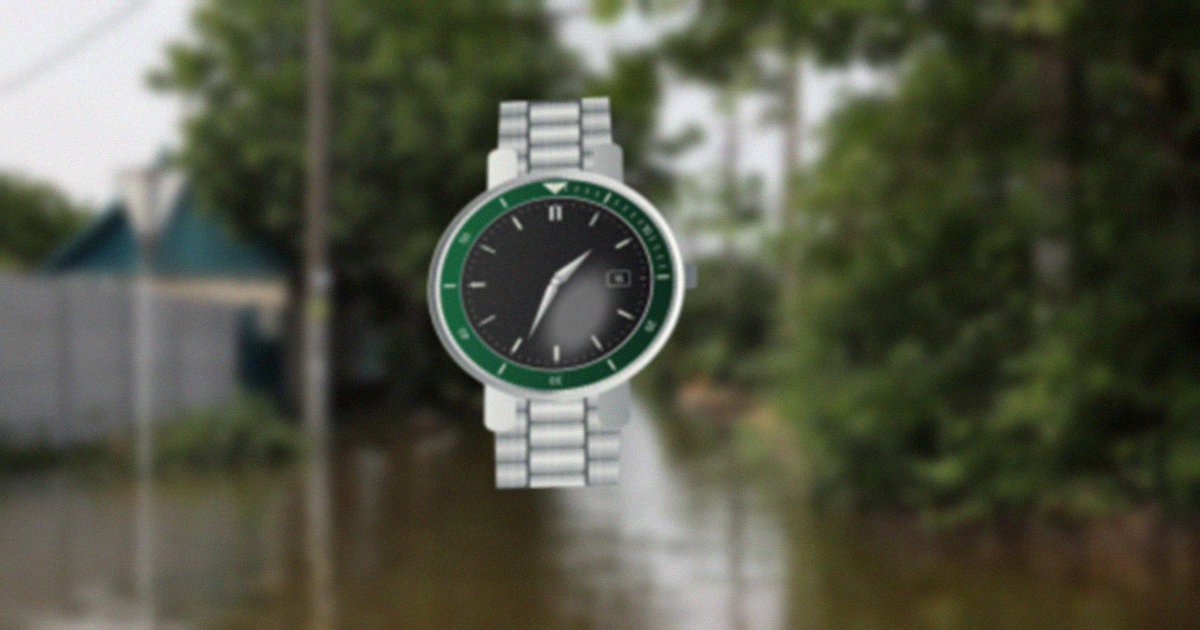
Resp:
1:34
